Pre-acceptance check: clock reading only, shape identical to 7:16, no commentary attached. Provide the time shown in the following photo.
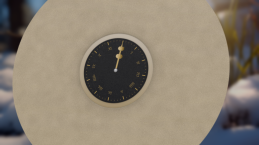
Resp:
12:00
